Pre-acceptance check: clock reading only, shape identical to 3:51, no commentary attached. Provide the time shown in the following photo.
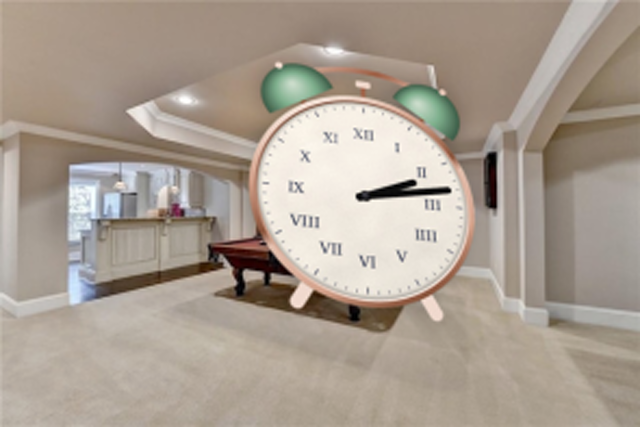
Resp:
2:13
